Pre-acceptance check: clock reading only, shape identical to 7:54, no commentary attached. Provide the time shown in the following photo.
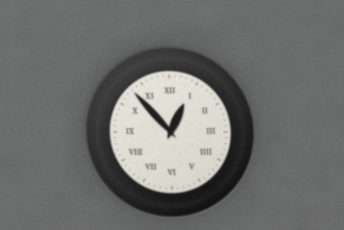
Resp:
12:53
